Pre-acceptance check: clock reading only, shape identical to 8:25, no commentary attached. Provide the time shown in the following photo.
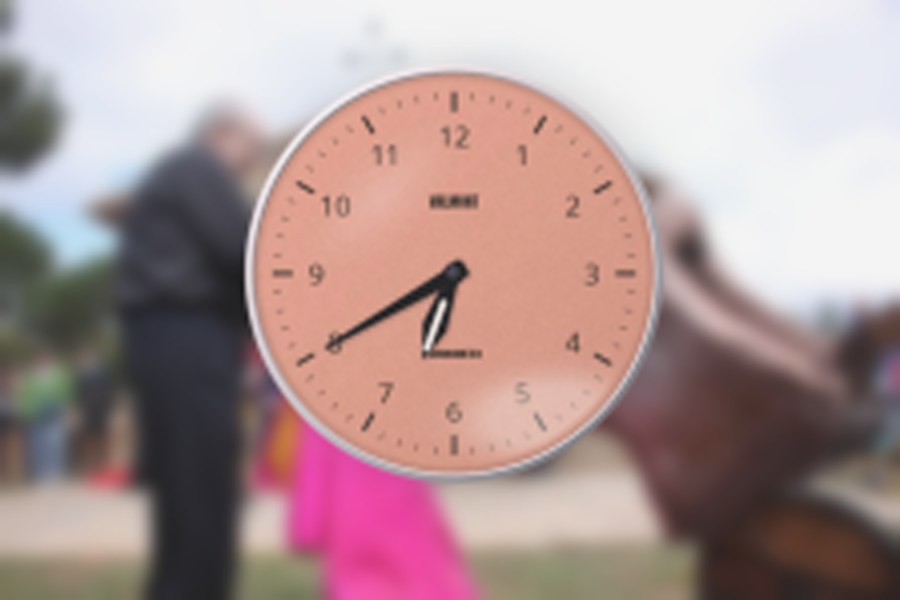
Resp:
6:40
